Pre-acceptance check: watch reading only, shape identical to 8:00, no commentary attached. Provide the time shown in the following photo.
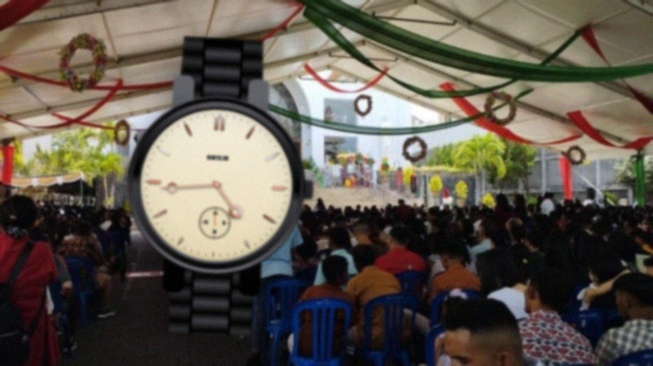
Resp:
4:44
